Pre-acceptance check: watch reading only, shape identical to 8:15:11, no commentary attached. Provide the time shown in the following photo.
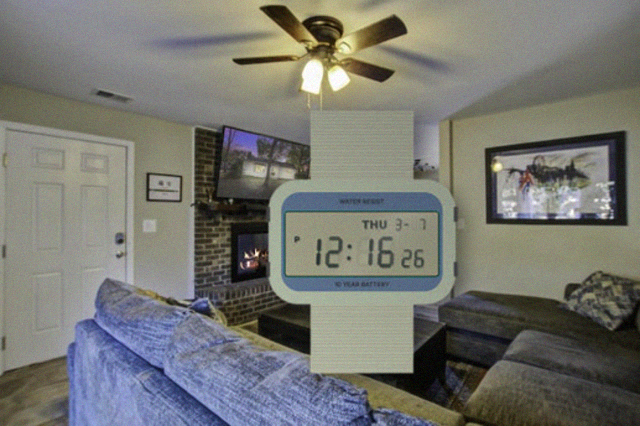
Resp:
12:16:26
